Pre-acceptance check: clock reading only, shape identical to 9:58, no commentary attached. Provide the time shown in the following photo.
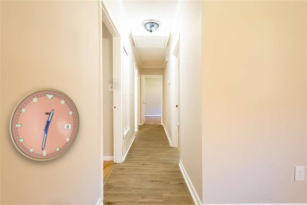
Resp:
12:31
